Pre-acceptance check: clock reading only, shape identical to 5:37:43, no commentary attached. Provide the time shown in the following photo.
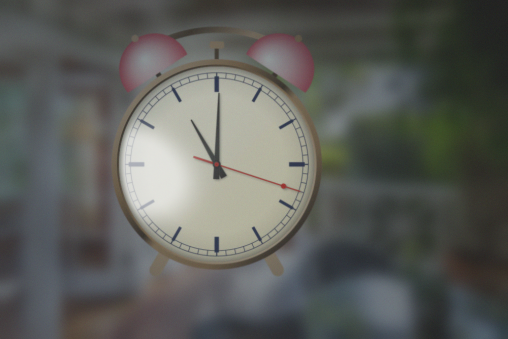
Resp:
11:00:18
